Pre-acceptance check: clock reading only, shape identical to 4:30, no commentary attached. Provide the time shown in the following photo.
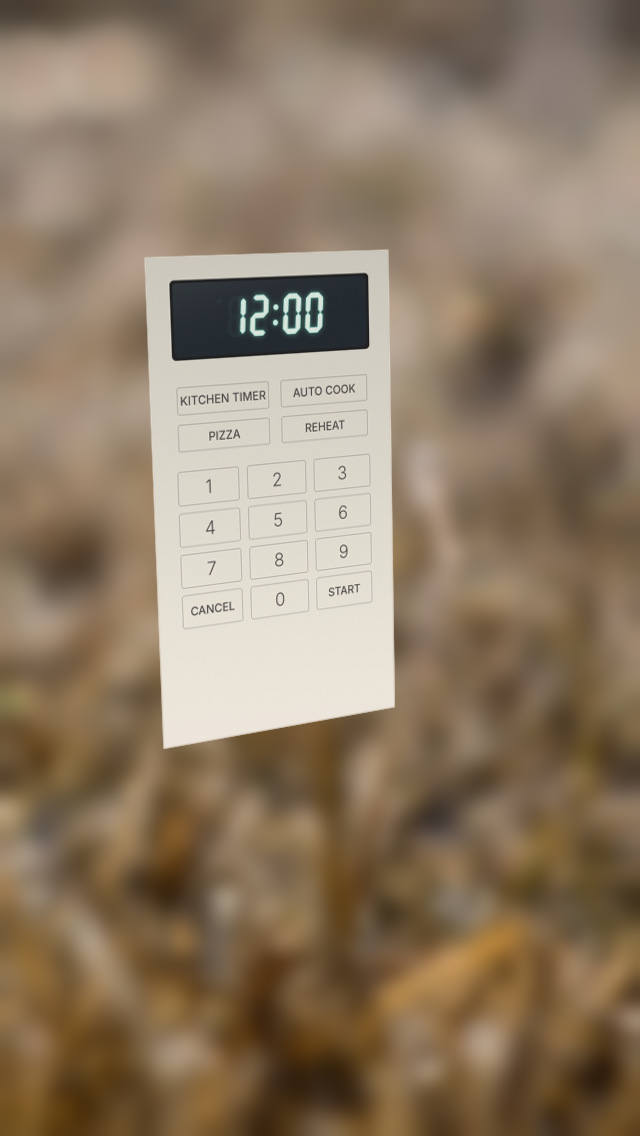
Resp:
12:00
